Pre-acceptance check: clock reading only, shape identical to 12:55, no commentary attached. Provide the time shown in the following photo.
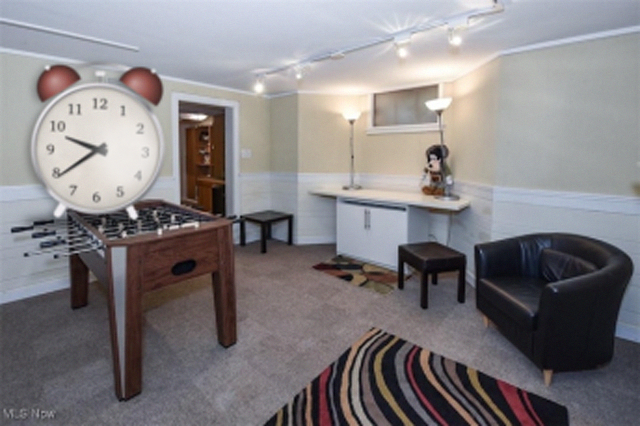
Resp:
9:39
